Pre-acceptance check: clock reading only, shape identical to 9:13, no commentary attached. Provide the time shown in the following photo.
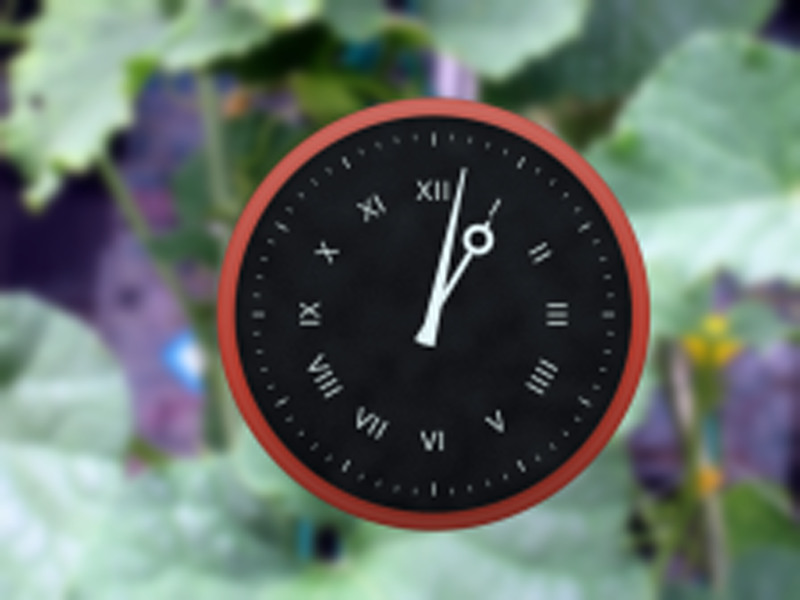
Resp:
1:02
